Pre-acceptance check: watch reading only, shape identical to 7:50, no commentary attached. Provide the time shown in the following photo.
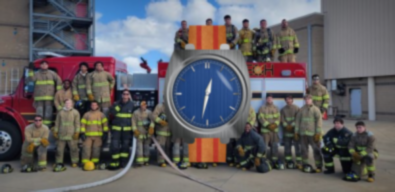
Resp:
12:32
